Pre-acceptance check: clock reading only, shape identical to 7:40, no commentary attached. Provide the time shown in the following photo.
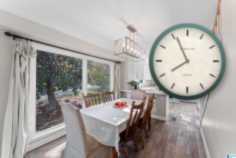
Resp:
7:56
